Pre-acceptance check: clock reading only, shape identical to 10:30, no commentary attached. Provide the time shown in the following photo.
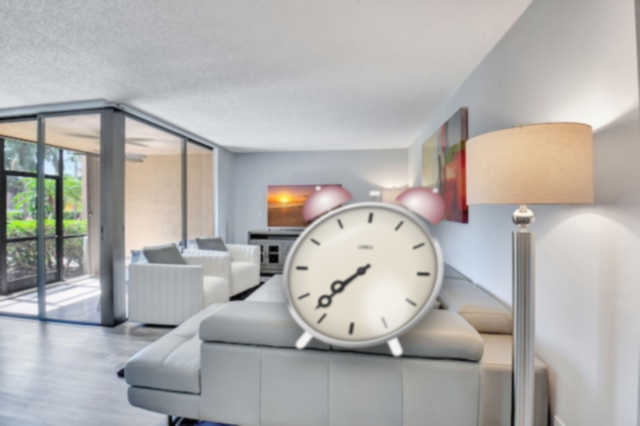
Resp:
7:37
